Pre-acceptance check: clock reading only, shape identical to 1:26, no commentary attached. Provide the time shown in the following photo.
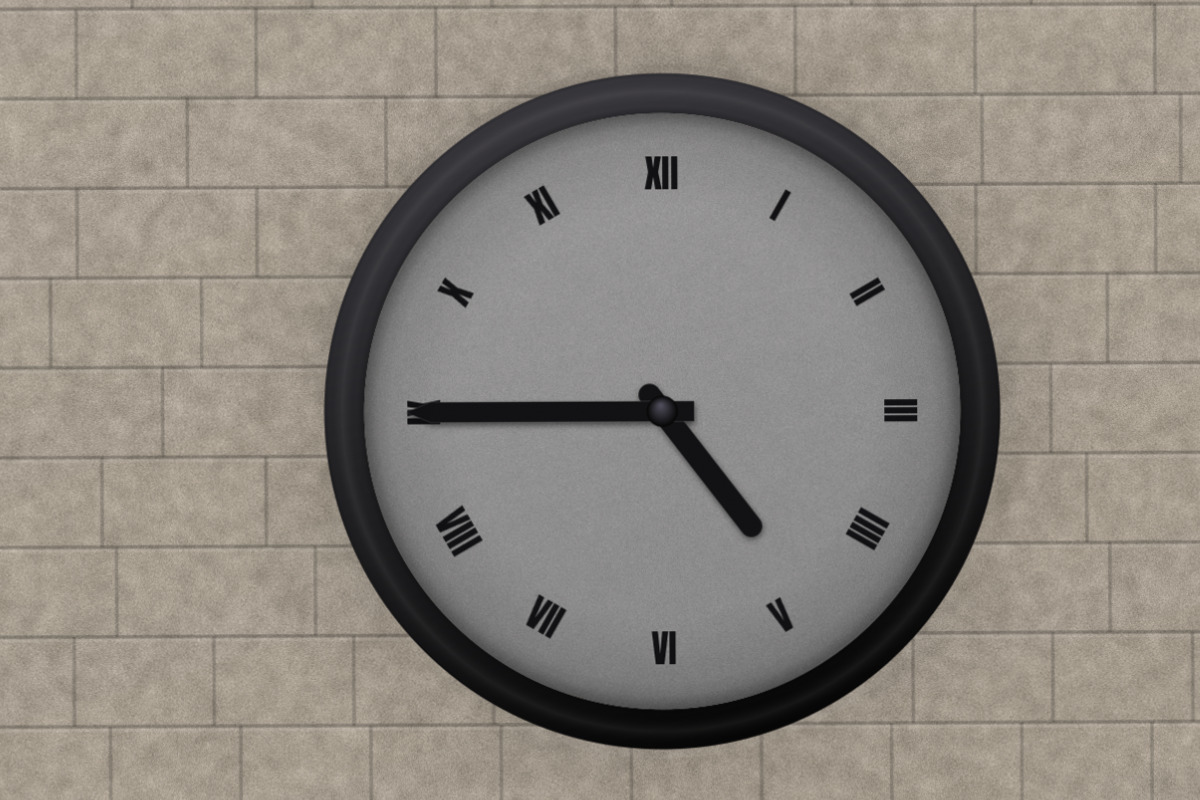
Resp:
4:45
